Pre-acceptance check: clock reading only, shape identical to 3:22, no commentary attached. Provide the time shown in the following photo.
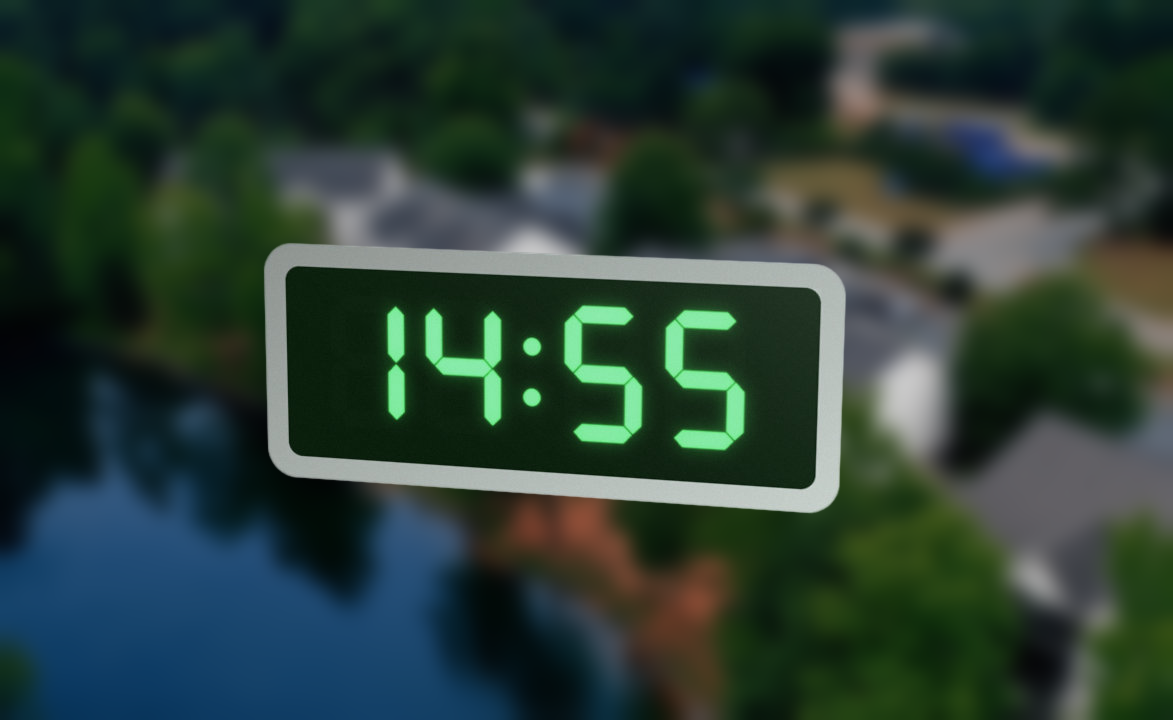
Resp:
14:55
